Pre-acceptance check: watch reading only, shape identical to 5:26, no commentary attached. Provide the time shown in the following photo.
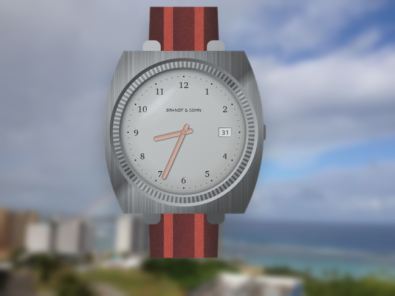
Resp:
8:34
